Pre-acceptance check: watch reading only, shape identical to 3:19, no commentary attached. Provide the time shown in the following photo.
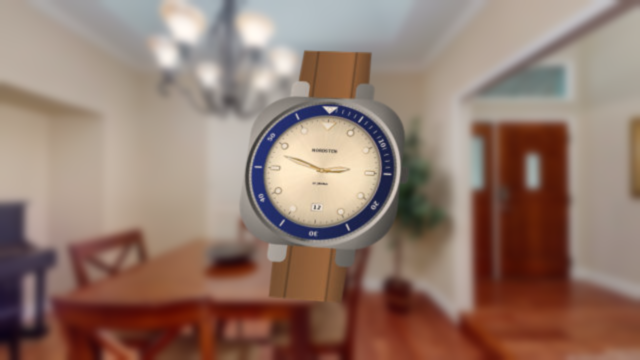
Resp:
2:48
